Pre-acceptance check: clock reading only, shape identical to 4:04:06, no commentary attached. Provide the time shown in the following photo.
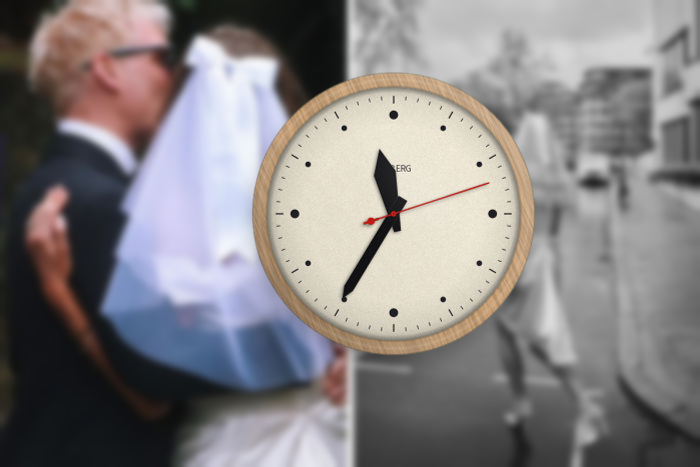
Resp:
11:35:12
